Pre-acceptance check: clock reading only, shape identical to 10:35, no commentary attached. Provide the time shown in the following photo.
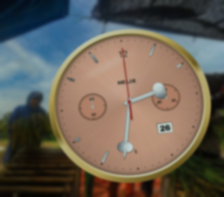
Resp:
2:32
